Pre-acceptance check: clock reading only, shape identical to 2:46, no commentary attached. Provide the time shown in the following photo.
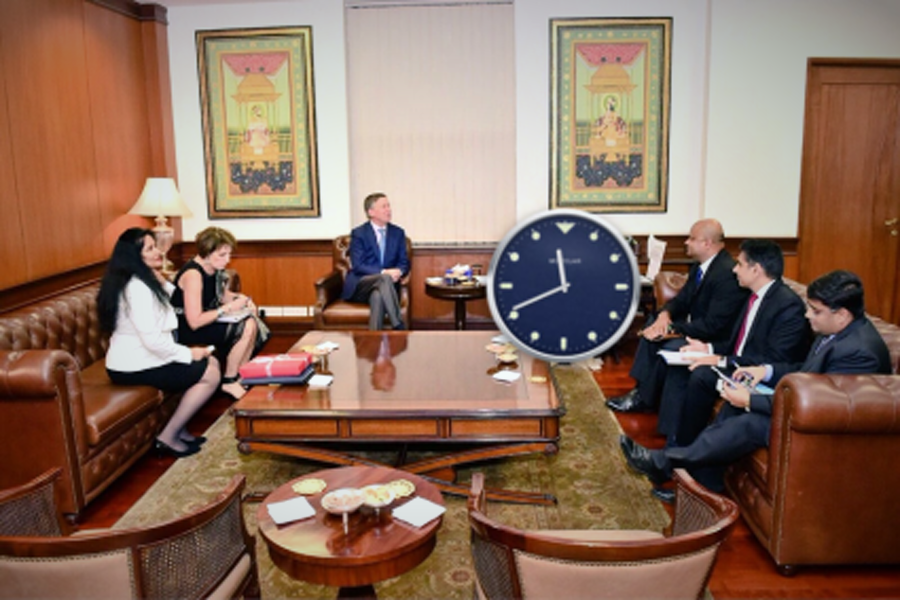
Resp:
11:41
